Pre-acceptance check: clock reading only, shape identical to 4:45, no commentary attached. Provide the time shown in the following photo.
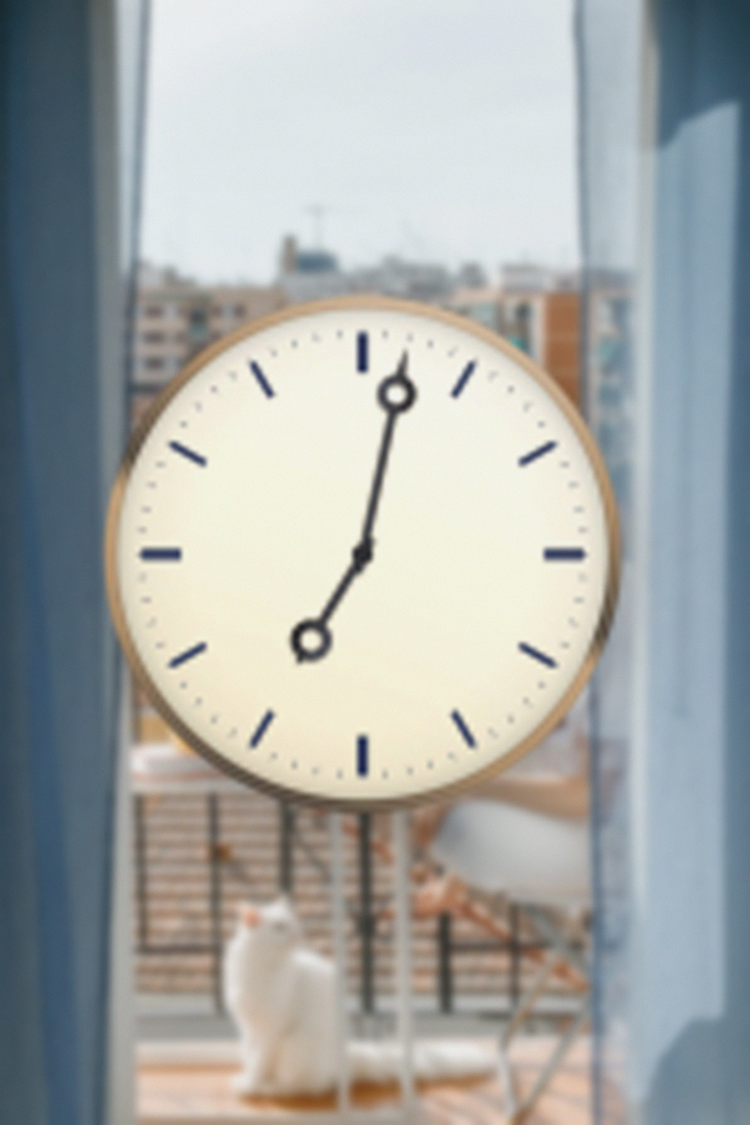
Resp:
7:02
